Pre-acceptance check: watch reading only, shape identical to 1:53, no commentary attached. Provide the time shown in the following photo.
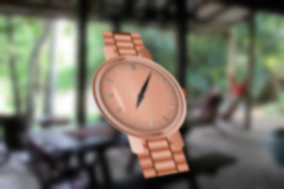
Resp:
7:06
